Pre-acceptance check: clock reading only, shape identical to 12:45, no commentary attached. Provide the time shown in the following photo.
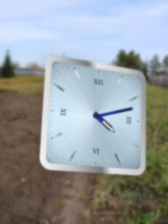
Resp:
4:12
